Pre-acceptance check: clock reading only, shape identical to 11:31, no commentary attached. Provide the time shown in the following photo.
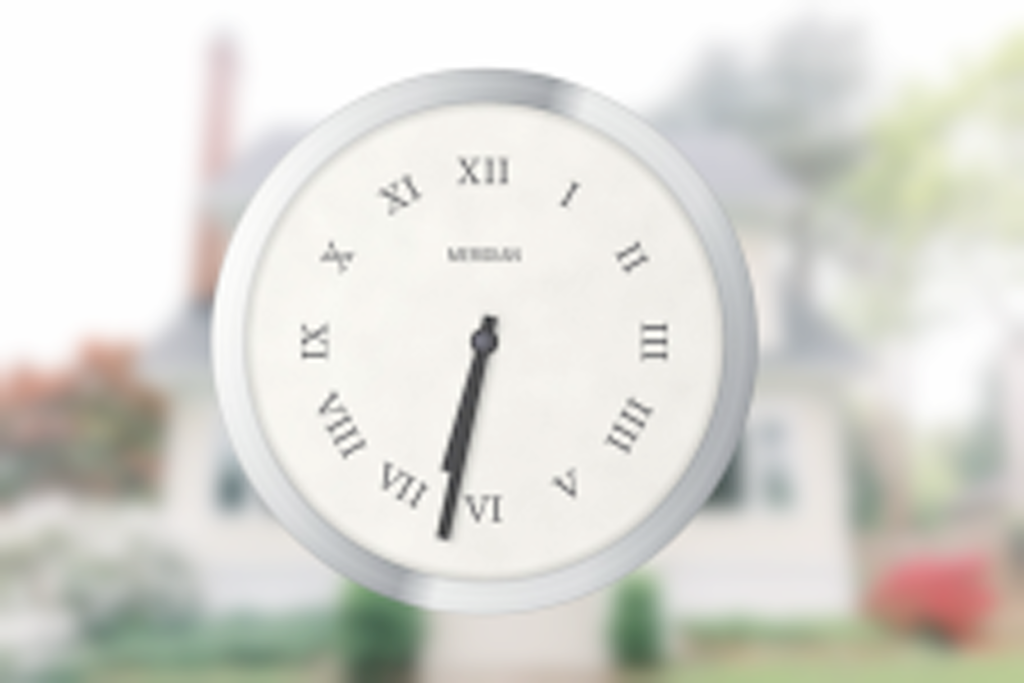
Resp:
6:32
